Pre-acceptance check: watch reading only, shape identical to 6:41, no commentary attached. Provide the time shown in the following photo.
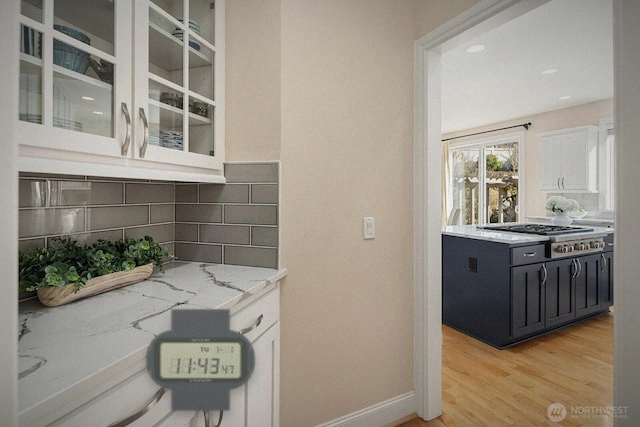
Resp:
11:43
